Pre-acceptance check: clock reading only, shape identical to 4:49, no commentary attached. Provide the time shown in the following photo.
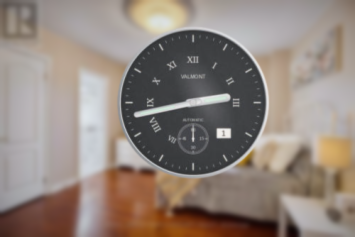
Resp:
2:43
